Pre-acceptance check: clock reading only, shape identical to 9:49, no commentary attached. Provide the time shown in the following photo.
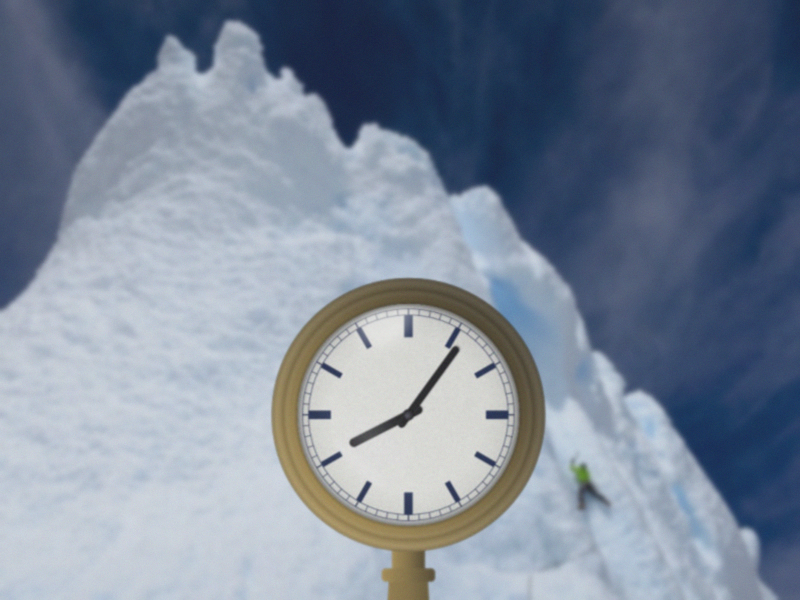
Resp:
8:06
